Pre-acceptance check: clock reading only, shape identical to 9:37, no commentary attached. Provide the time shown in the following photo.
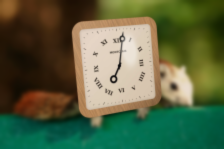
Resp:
7:02
